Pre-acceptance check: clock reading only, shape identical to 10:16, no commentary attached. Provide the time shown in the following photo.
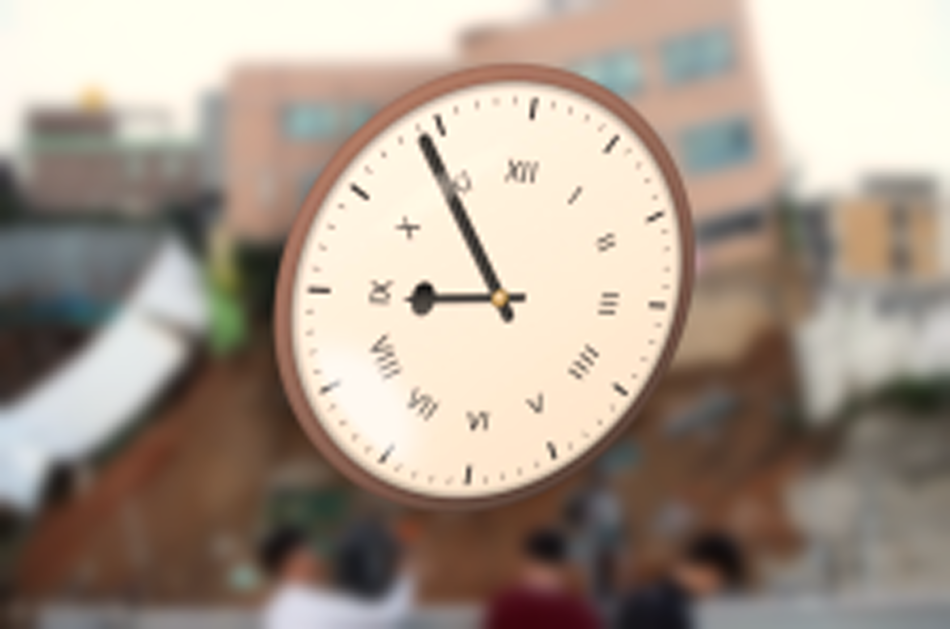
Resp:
8:54
